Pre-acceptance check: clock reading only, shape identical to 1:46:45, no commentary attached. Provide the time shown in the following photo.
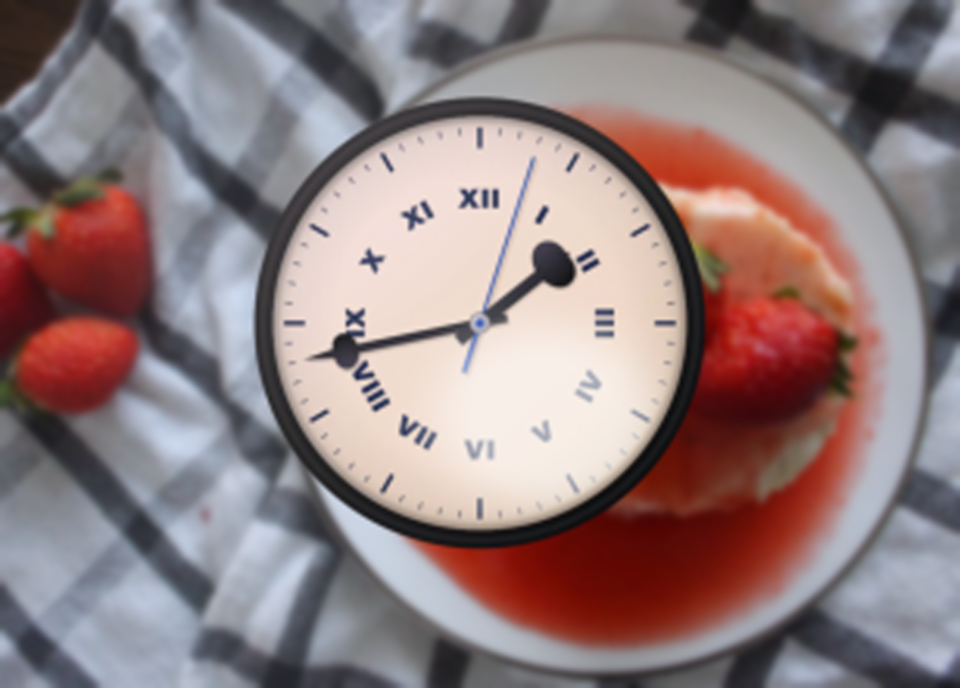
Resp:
1:43:03
